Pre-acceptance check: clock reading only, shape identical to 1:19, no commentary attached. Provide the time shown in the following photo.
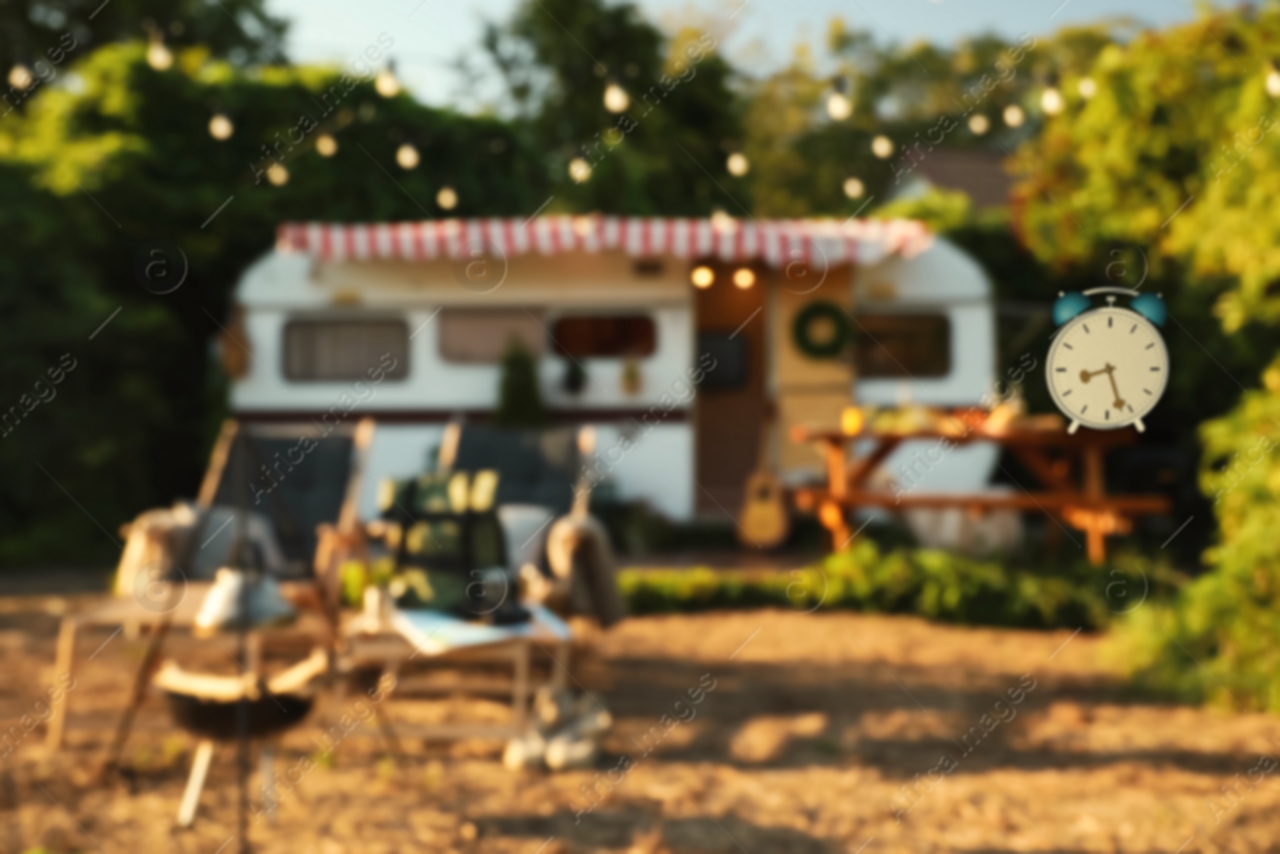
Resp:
8:27
